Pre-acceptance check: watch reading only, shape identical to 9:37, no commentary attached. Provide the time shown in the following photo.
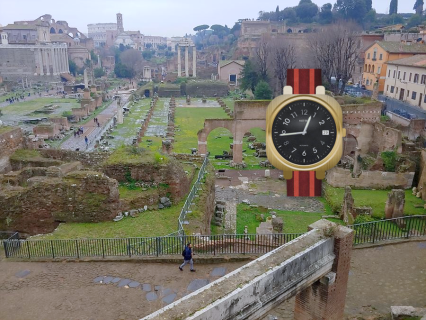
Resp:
12:44
